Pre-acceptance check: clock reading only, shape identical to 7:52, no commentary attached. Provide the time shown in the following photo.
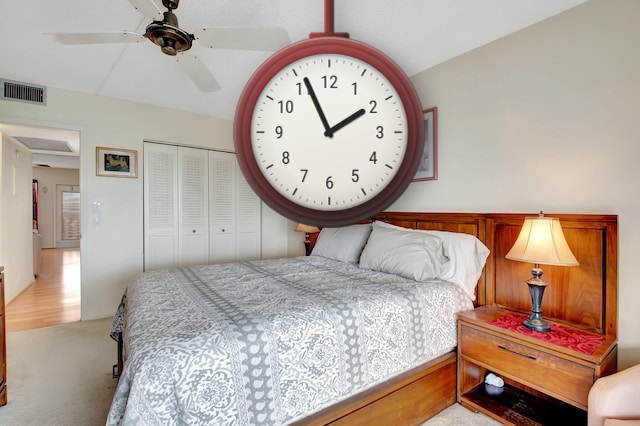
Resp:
1:56
